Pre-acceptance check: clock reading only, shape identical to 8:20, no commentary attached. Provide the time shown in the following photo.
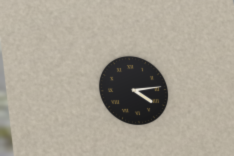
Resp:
4:14
